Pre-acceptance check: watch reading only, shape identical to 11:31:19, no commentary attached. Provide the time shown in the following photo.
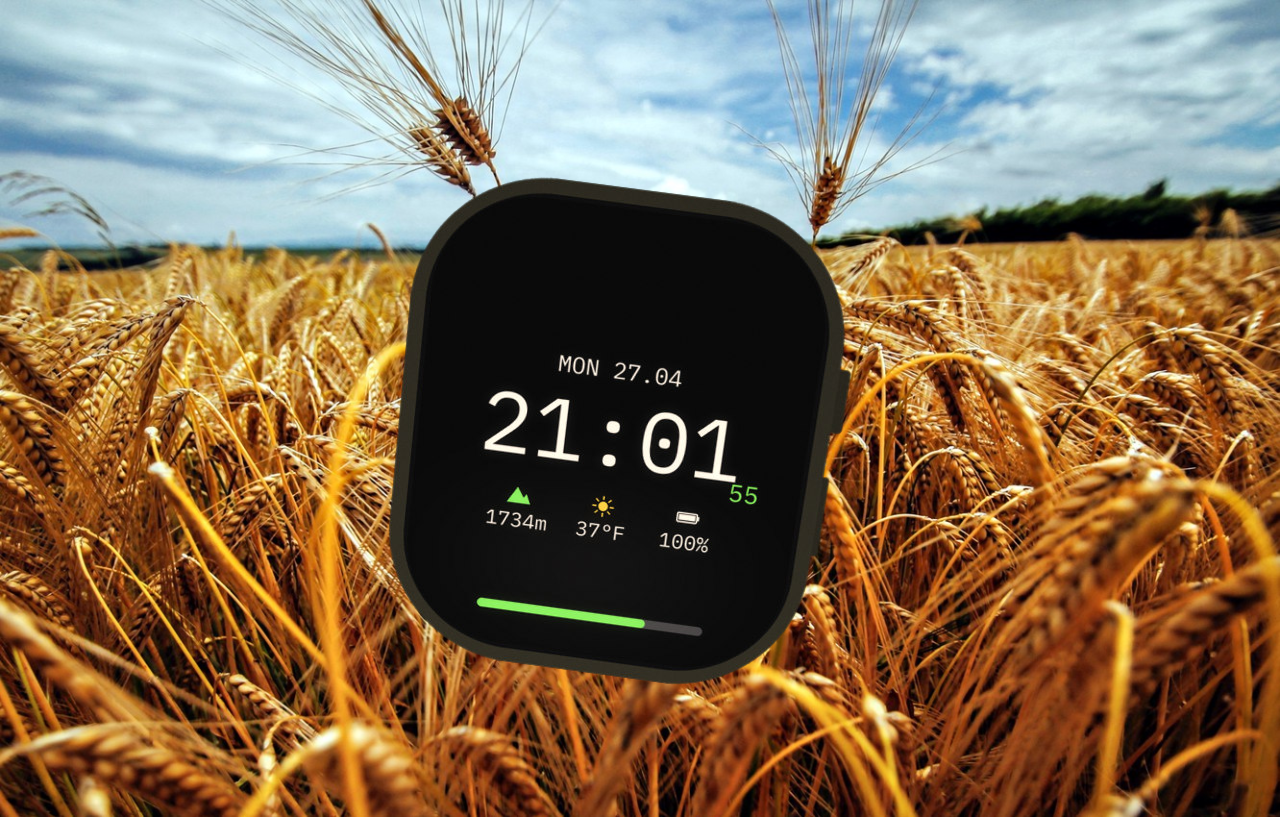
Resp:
21:01:55
